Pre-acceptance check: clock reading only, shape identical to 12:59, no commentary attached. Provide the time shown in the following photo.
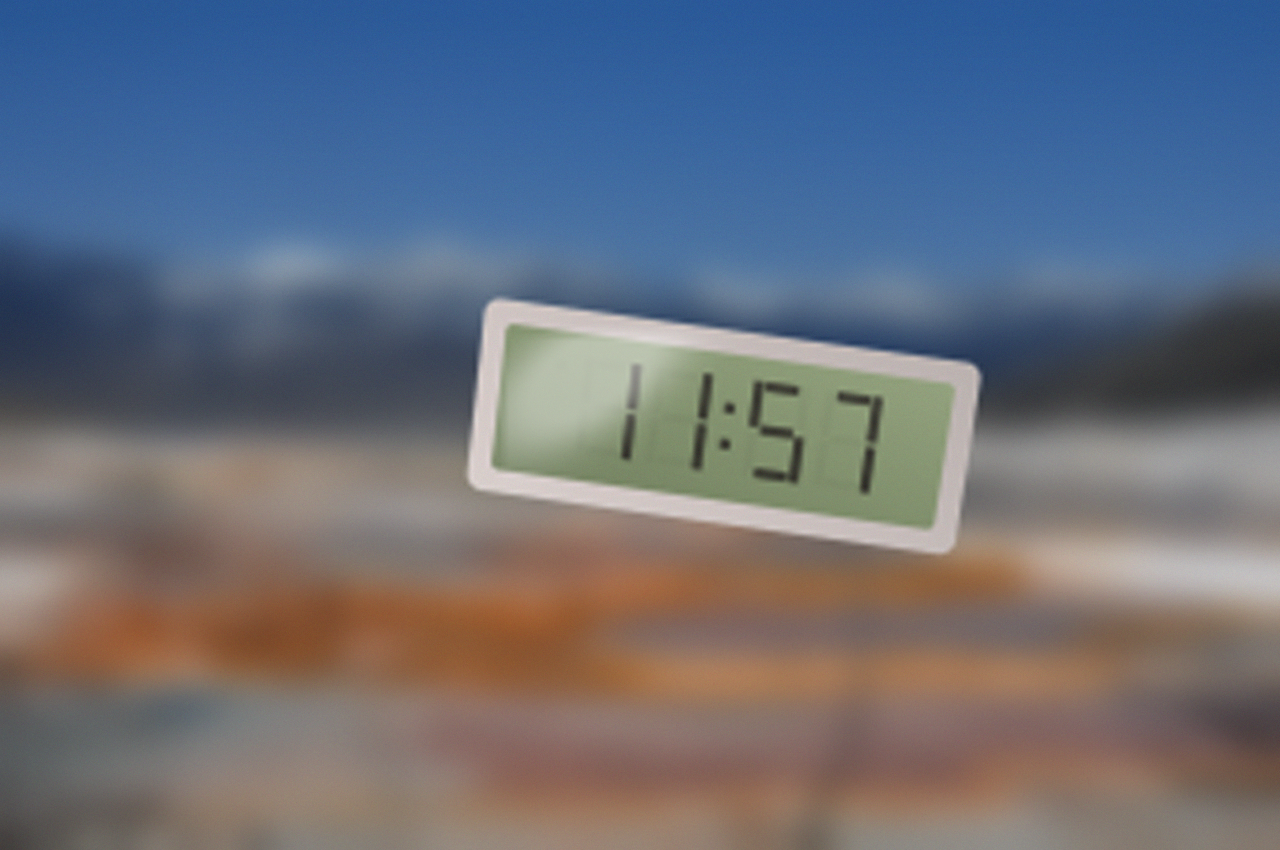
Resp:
11:57
